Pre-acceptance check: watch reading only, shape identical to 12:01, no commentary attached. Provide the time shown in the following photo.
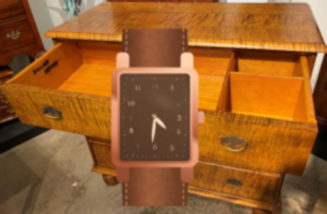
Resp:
4:31
